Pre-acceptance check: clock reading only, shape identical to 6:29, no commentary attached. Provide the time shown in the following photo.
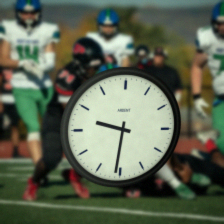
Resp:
9:31
